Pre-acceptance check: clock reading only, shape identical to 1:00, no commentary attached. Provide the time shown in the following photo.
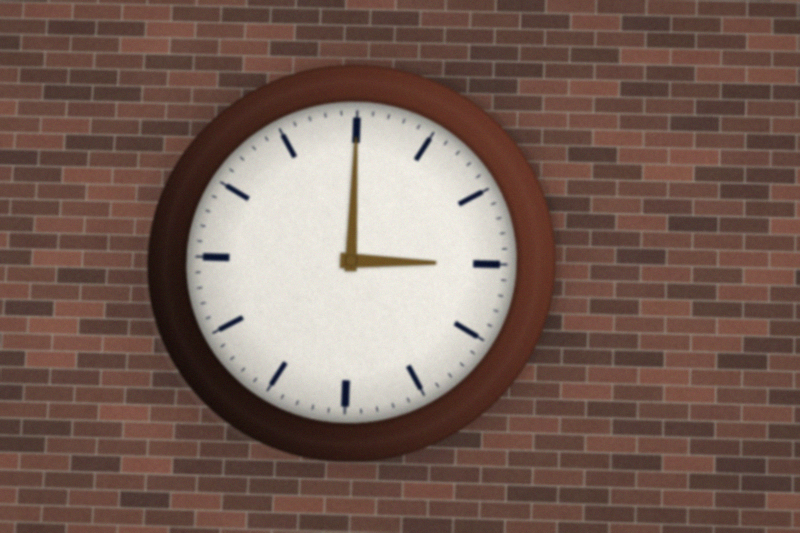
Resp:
3:00
